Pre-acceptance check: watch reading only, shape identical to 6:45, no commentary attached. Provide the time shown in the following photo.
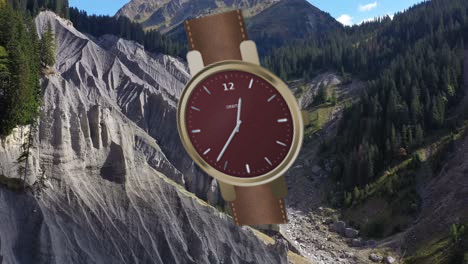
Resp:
12:37
